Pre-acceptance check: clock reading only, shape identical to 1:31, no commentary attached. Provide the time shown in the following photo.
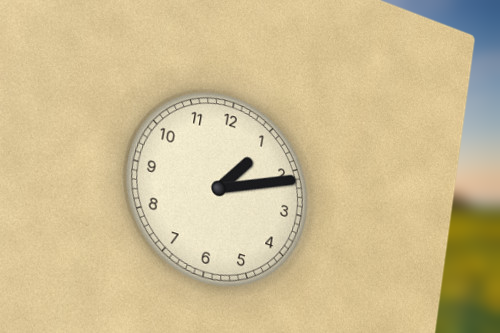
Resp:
1:11
